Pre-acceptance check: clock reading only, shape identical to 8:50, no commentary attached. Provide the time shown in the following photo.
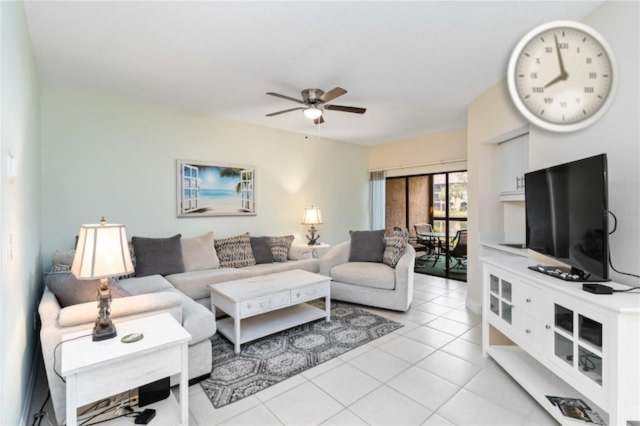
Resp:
7:58
